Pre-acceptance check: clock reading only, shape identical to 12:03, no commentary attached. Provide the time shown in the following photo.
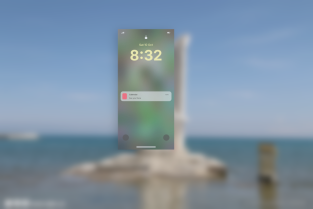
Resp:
8:32
